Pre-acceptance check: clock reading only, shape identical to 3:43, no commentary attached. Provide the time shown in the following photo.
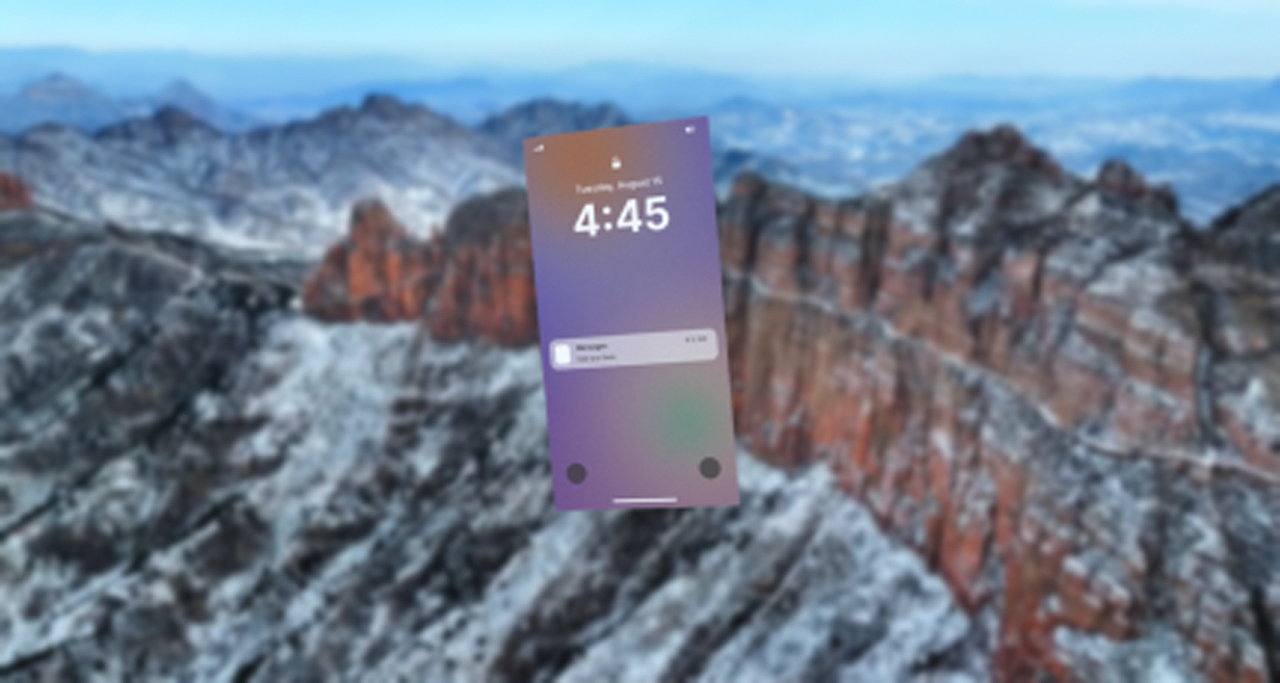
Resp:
4:45
